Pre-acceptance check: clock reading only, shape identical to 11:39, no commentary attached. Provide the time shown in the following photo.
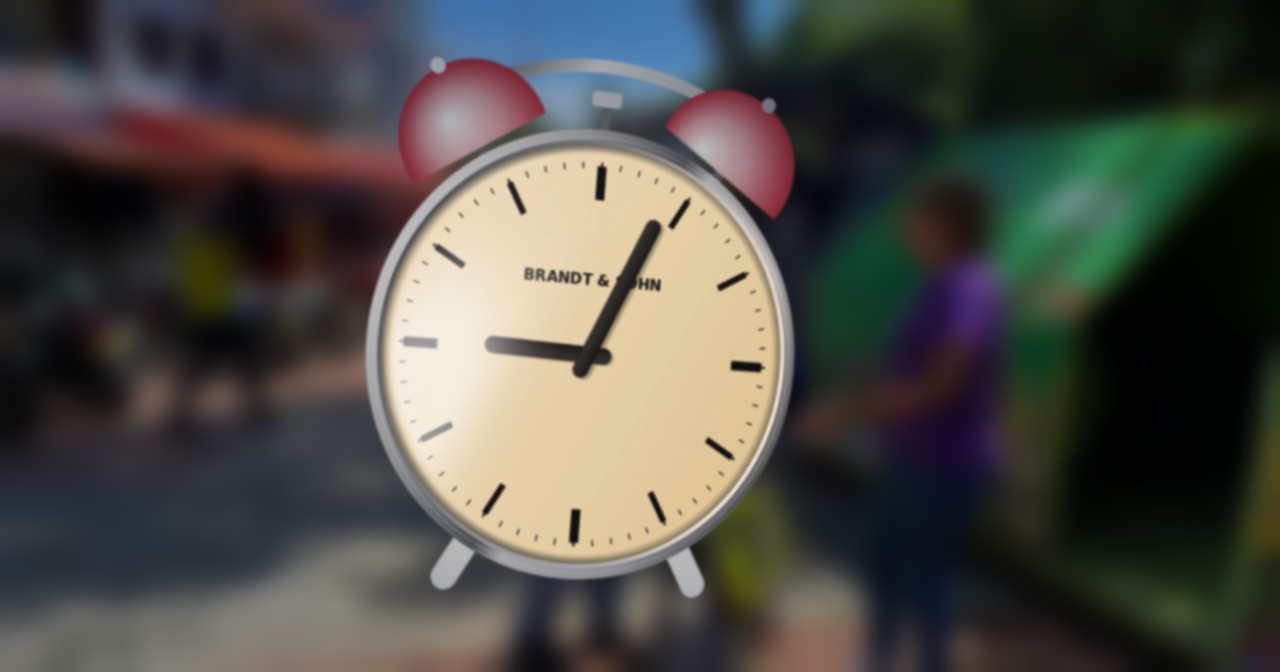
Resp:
9:04
